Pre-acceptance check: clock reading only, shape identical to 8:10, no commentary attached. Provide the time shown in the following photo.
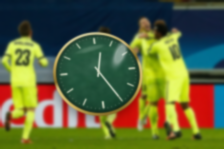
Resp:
12:25
